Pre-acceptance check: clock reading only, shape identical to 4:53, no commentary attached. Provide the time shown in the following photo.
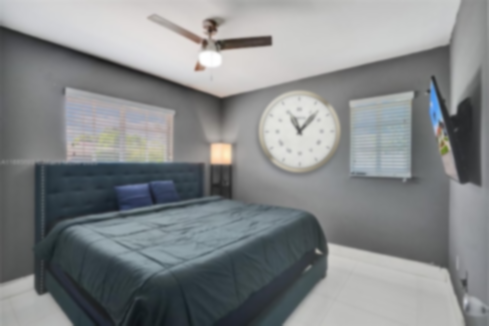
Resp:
11:07
